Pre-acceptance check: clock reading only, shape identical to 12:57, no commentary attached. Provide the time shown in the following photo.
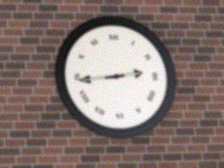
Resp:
2:44
